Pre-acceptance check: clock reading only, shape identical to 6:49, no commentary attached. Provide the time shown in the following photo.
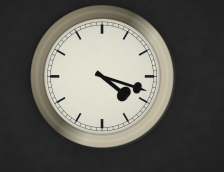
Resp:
4:18
